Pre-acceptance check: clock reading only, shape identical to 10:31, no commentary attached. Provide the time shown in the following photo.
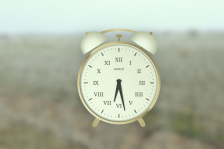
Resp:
6:28
